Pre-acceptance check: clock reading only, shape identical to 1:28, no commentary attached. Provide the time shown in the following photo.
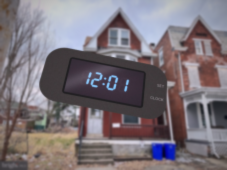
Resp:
12:01
